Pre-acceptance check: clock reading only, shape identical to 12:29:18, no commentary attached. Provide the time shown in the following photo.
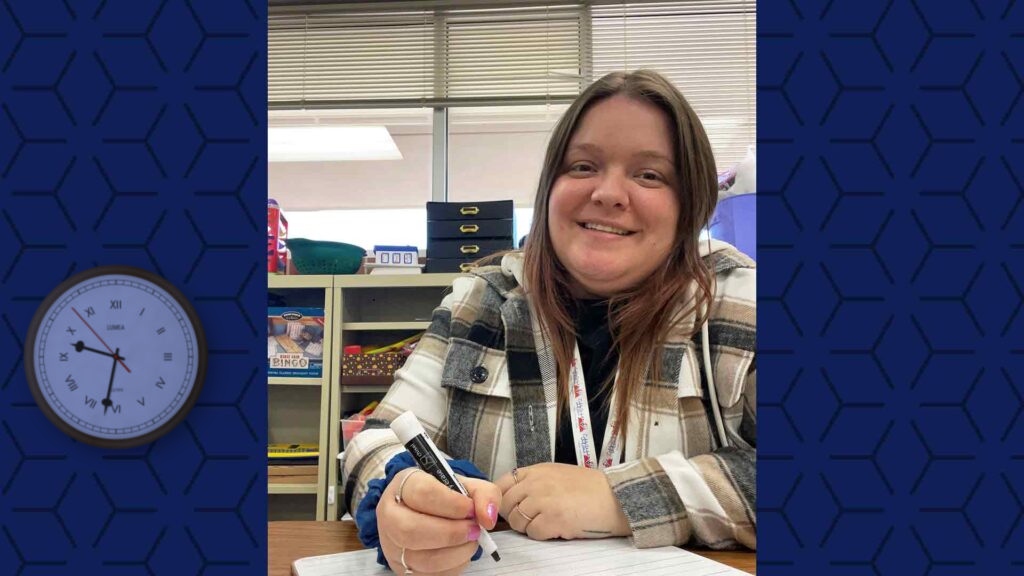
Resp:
9:31:53
